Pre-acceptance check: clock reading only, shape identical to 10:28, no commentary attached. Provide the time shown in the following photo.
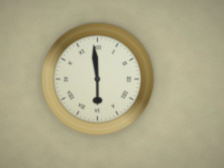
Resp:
5:59
